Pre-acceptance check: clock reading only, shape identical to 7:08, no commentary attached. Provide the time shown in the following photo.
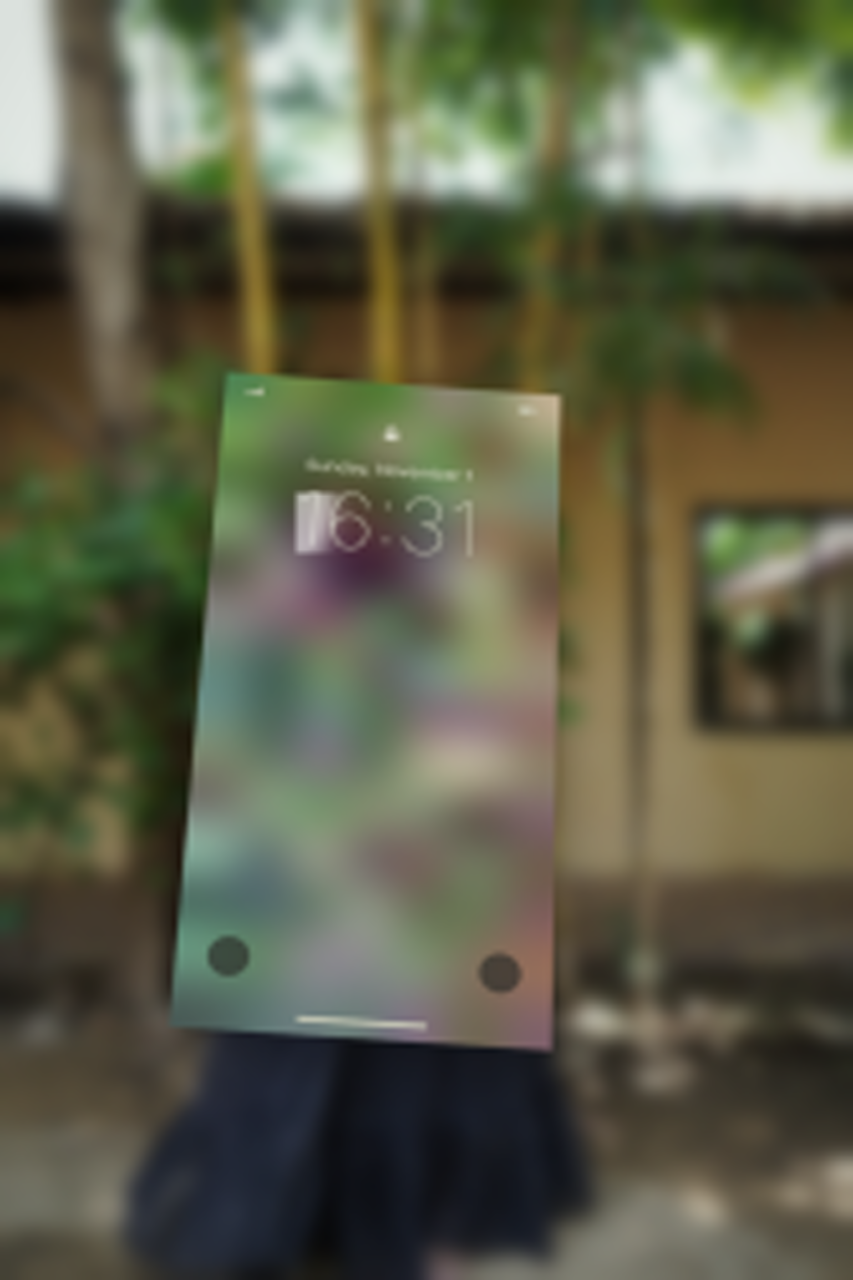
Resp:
16:31
